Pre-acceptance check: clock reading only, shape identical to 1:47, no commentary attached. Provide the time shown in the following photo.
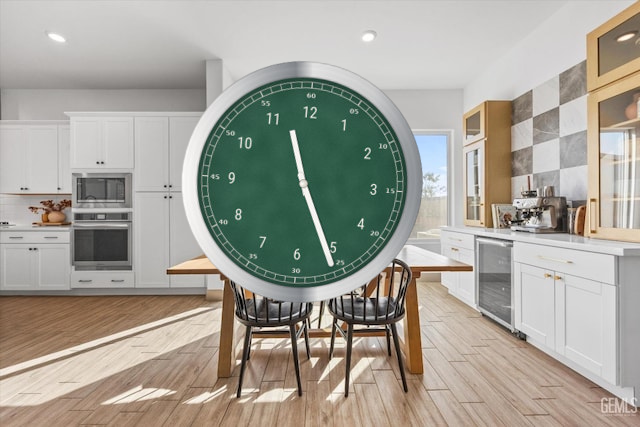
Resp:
11:26
